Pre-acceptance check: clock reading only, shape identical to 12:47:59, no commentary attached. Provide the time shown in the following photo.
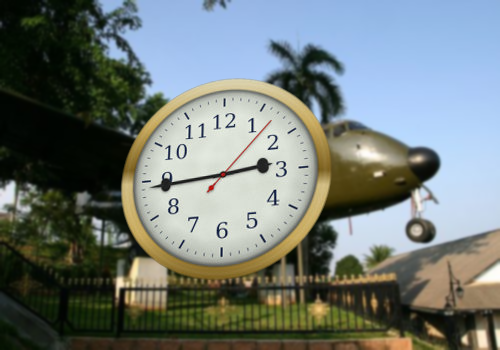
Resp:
2:44:07
